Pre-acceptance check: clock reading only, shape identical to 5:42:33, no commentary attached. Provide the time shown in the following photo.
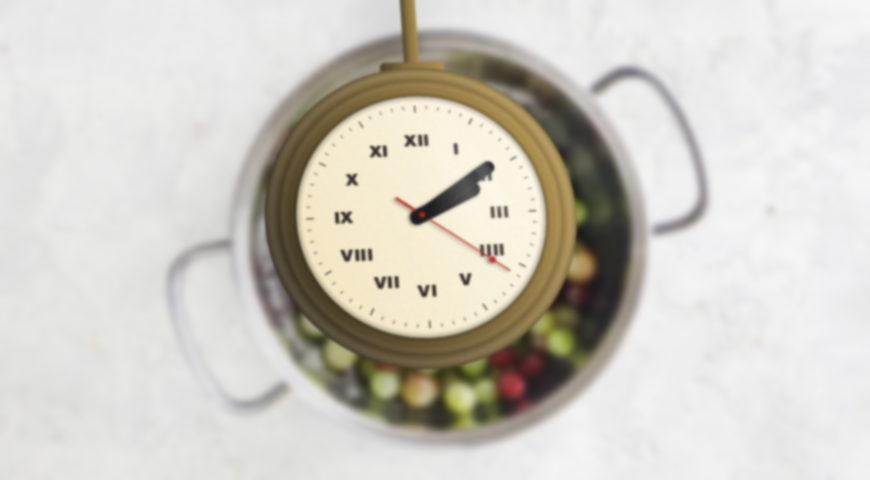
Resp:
2:09:21
